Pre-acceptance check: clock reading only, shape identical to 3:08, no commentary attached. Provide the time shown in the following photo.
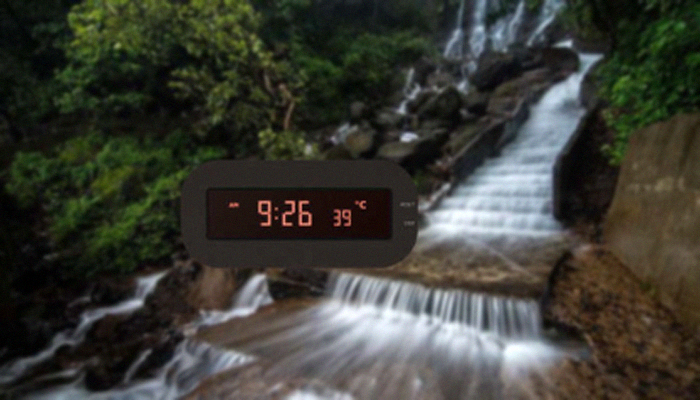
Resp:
9:26
